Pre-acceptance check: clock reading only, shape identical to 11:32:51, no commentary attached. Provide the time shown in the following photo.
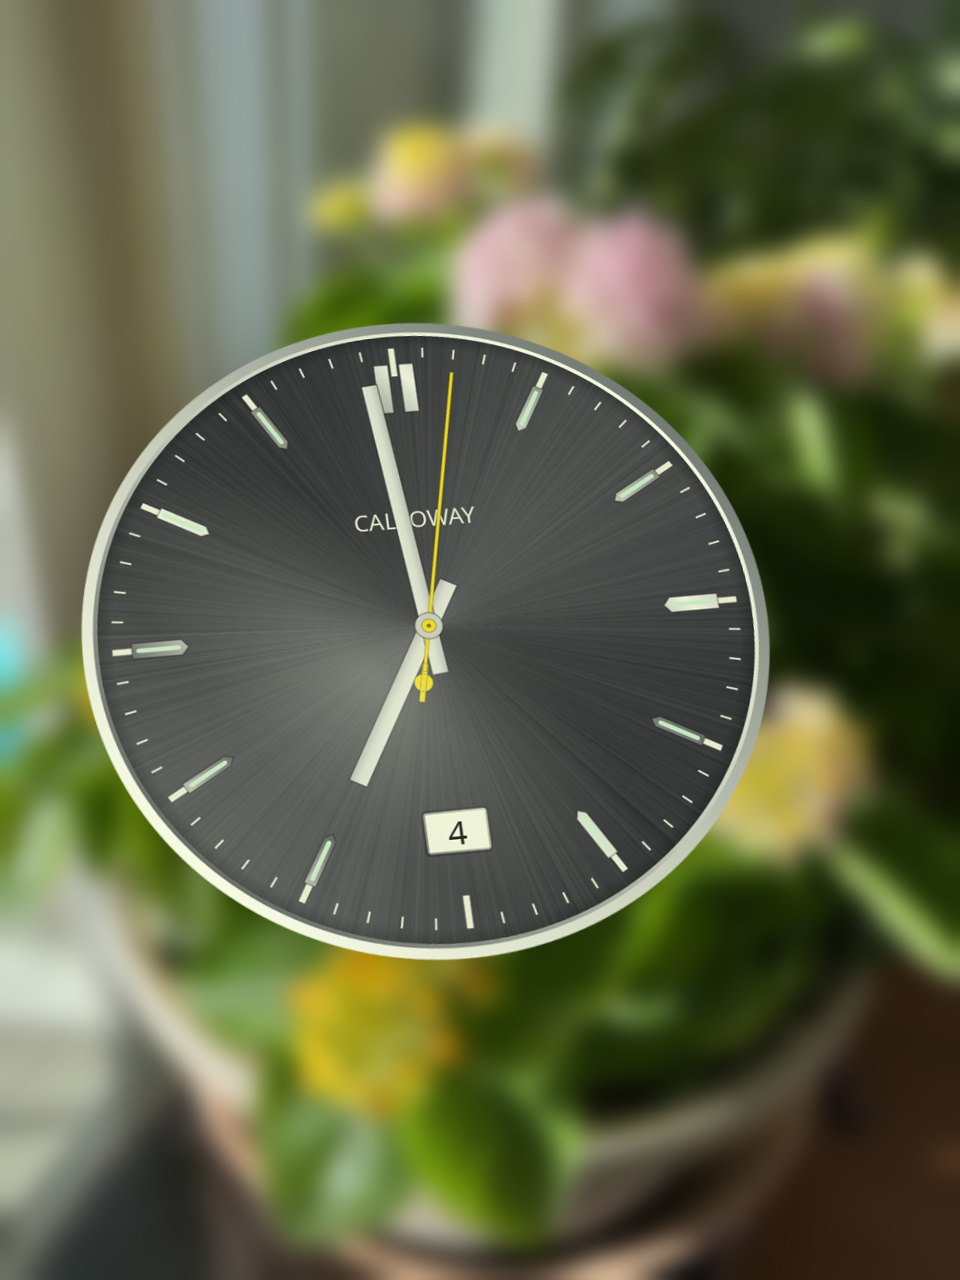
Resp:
6:59:02
